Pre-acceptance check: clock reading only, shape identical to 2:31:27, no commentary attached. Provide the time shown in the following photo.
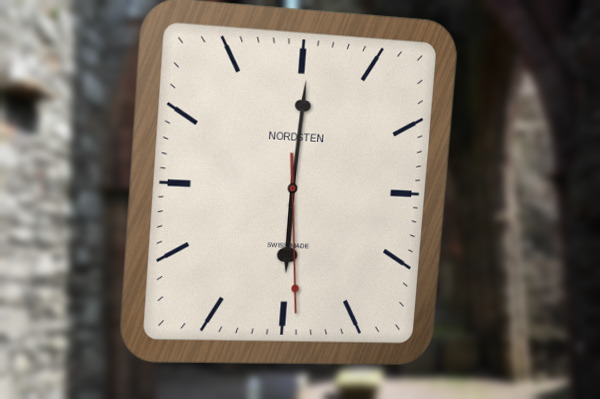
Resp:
6:00:29
